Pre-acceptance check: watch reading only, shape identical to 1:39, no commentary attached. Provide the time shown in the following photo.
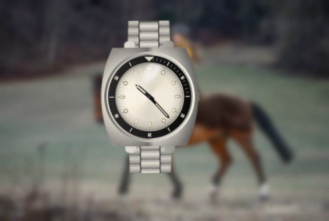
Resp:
10:23
